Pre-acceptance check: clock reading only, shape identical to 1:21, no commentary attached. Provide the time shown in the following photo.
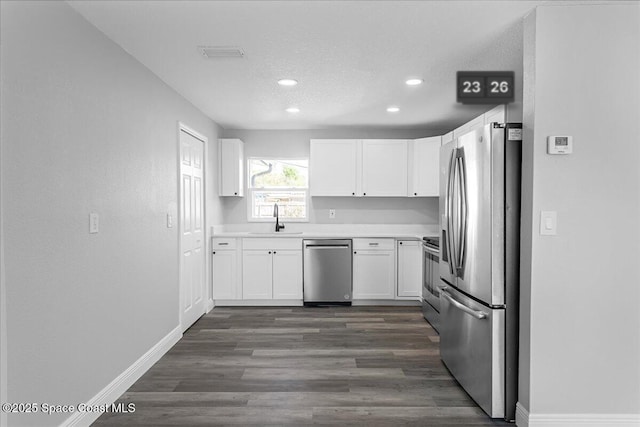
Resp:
23:26
